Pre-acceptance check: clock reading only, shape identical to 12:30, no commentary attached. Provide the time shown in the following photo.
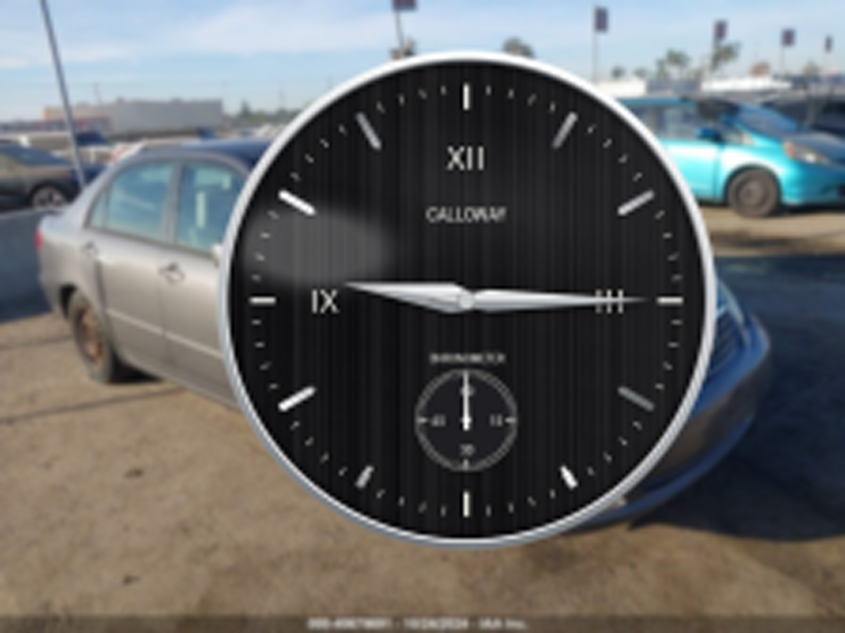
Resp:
9:15
